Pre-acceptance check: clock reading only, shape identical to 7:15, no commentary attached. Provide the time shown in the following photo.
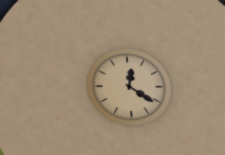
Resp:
12:21
